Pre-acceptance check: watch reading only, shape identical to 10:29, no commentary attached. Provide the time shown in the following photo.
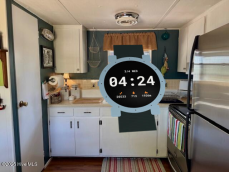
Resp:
4:24
